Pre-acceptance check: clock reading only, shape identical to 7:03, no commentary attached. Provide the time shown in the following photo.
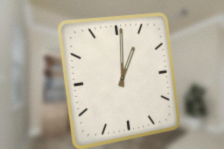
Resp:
1:01
